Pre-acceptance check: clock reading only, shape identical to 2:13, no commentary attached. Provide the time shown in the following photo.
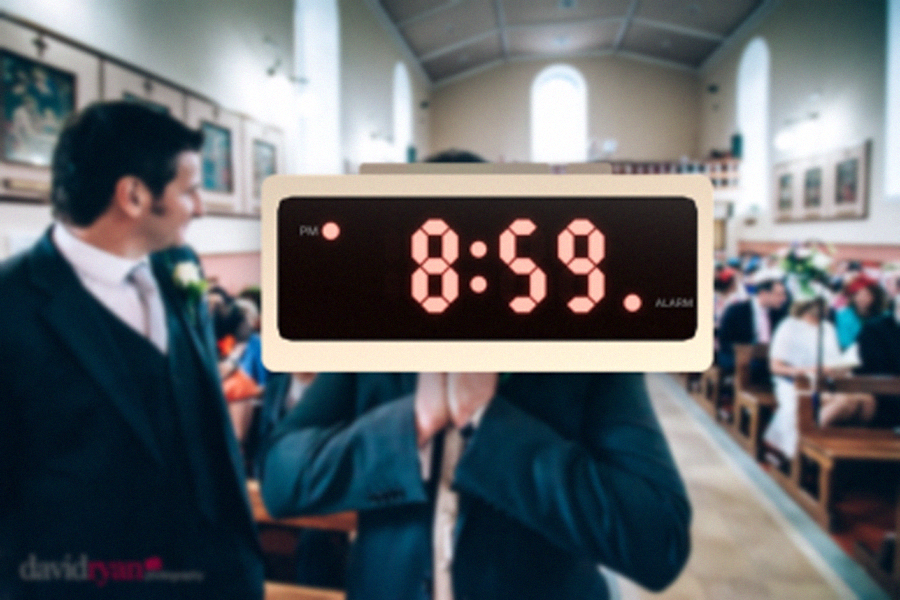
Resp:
8:59
